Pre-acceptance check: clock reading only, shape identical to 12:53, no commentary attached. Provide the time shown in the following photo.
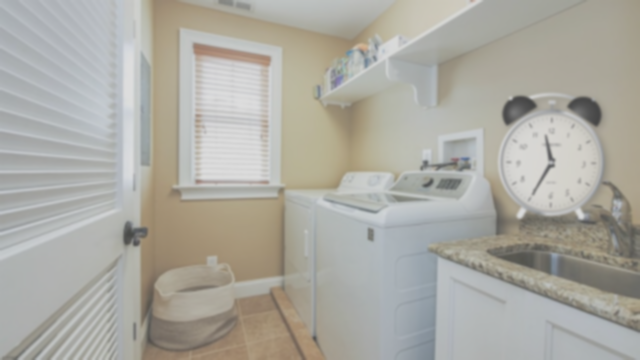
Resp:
11:35
